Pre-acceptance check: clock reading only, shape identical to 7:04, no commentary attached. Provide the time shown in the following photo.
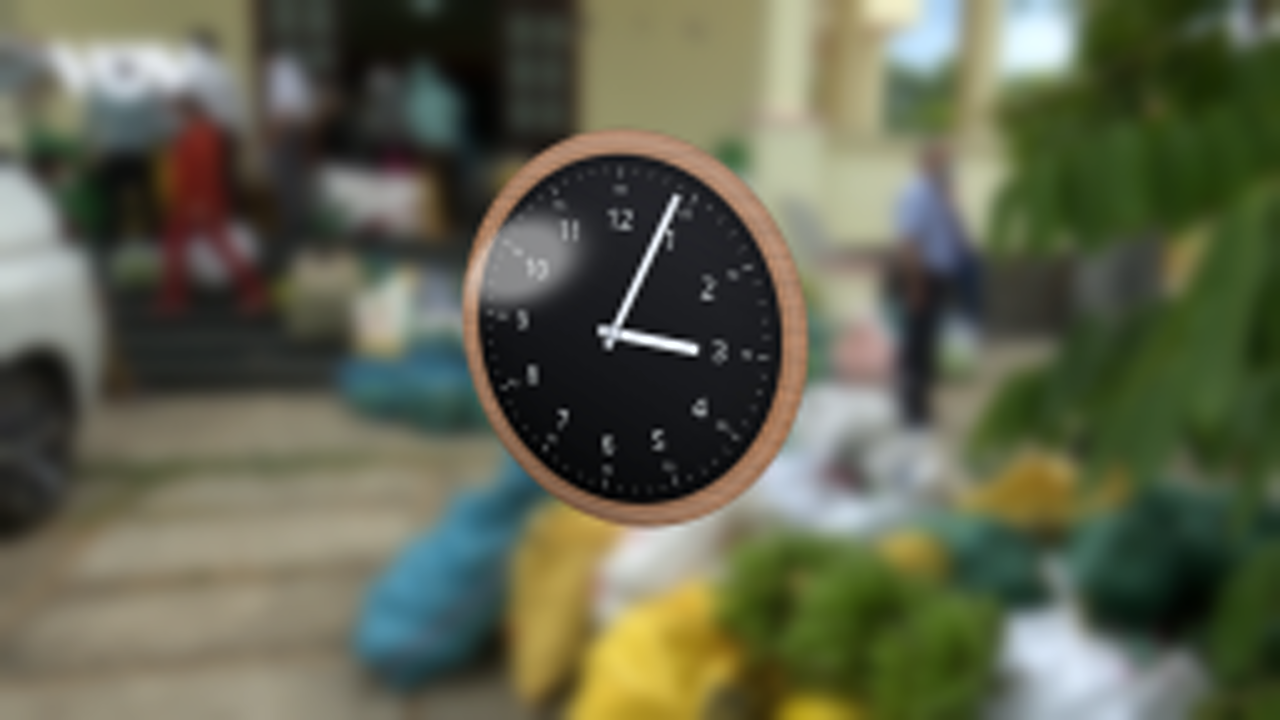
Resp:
3:04
